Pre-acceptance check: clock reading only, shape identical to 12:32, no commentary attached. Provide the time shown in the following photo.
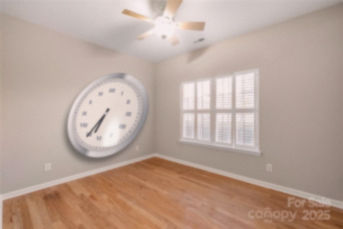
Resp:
6:35
